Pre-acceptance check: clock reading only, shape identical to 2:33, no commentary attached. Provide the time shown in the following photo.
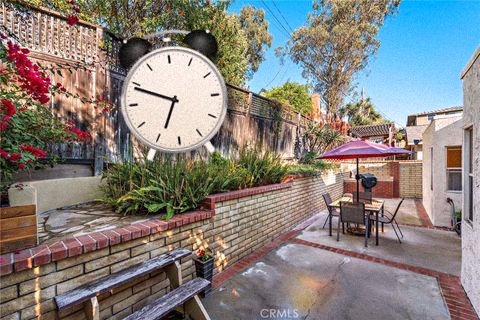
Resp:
6:49
